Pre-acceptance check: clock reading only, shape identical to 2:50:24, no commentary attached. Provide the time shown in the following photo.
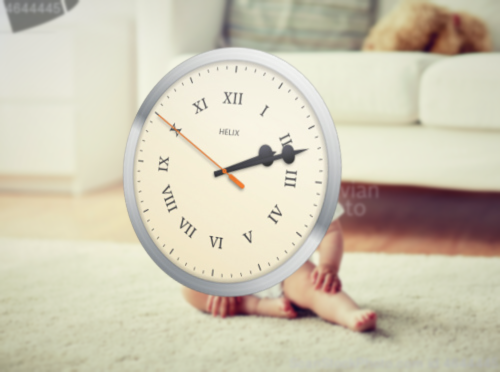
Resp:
2:11:50
